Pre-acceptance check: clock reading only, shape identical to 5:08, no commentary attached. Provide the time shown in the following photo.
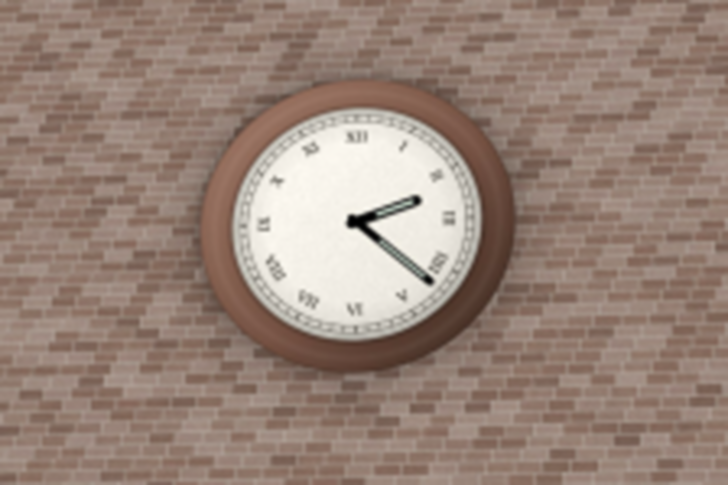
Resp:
2:22
